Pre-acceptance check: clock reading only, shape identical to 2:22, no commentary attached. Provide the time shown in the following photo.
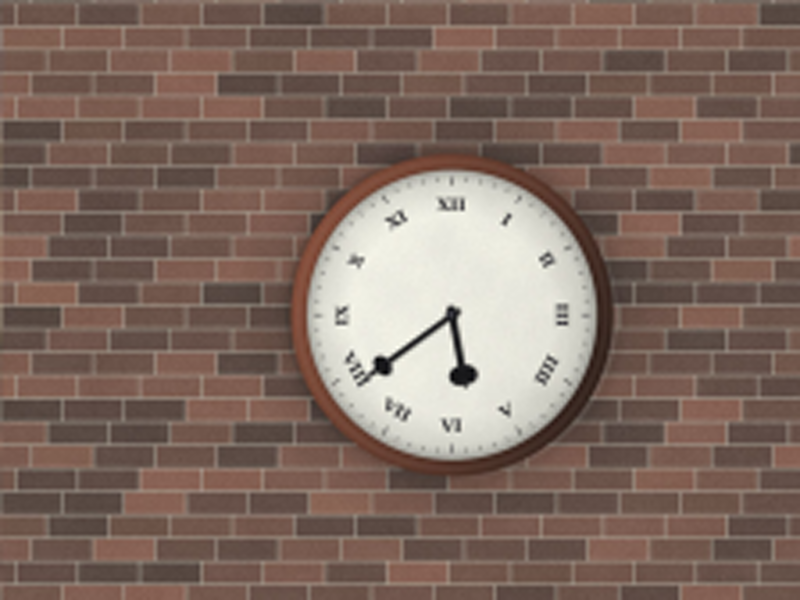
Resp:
5:39
